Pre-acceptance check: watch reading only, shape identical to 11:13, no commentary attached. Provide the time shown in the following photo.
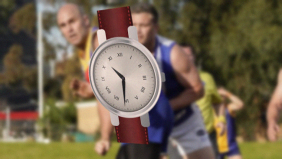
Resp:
10:31
